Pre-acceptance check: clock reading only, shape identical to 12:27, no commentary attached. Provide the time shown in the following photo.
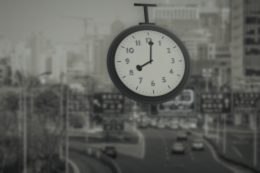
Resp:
8:01
